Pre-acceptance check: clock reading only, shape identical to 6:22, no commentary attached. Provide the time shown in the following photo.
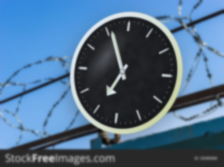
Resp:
6:56
